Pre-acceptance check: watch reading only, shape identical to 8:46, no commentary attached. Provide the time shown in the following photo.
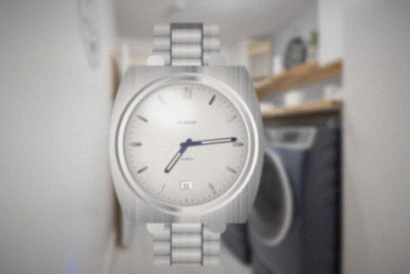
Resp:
7:14
